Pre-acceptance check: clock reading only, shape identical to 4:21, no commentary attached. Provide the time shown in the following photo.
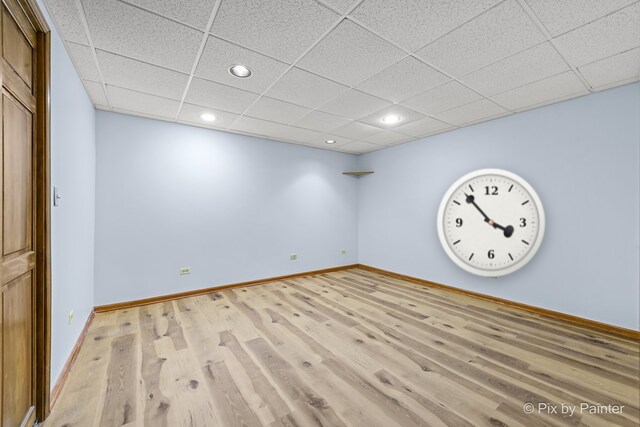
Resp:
3:53
